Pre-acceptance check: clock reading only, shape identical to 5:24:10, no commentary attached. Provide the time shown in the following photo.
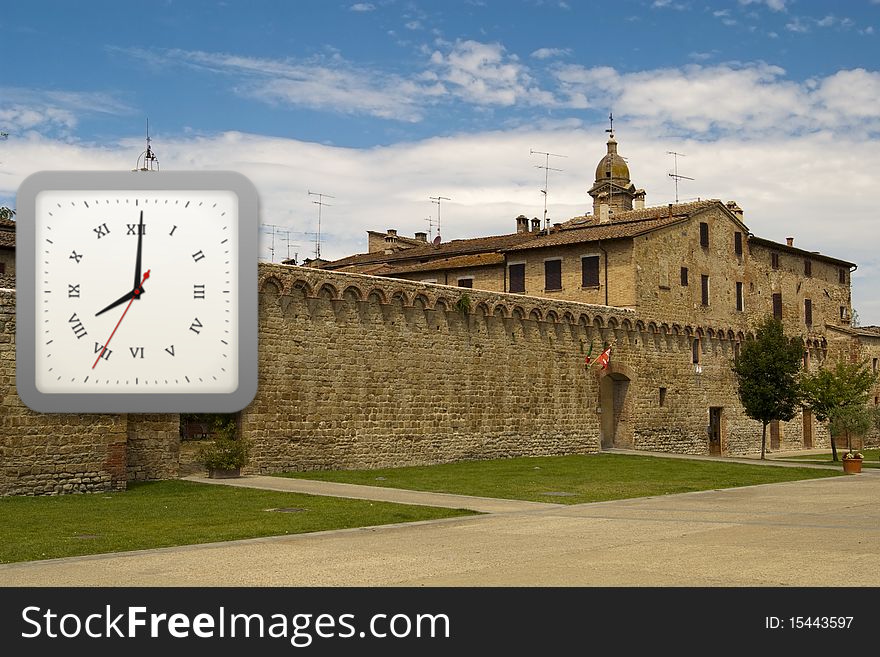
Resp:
8:00:35
